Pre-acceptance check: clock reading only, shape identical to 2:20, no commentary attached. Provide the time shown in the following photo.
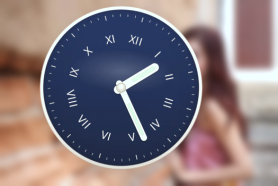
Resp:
1:23
